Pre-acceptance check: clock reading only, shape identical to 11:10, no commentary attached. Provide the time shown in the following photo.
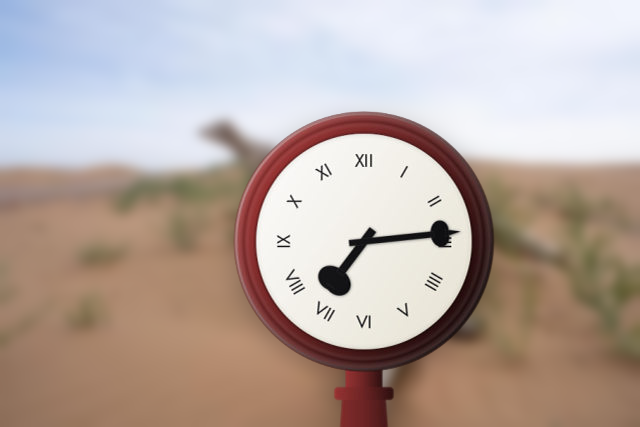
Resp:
7:14
